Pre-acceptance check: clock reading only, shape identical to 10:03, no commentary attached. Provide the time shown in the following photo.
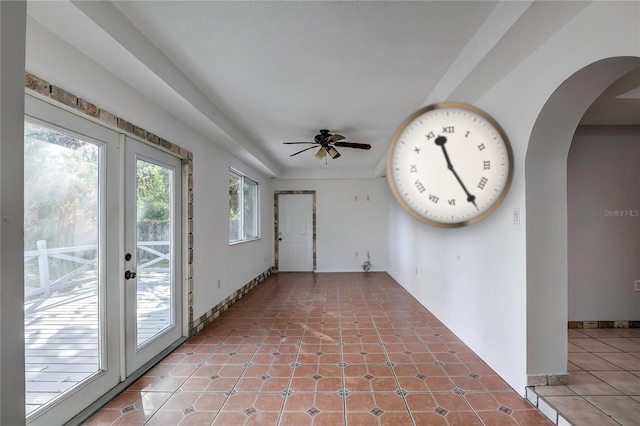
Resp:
11:25
